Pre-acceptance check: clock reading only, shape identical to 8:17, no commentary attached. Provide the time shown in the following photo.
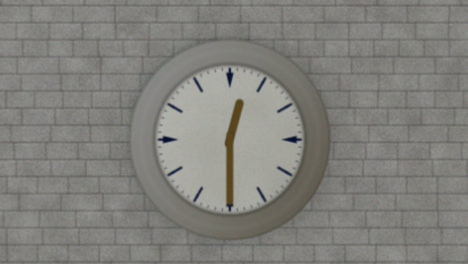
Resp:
12:30
